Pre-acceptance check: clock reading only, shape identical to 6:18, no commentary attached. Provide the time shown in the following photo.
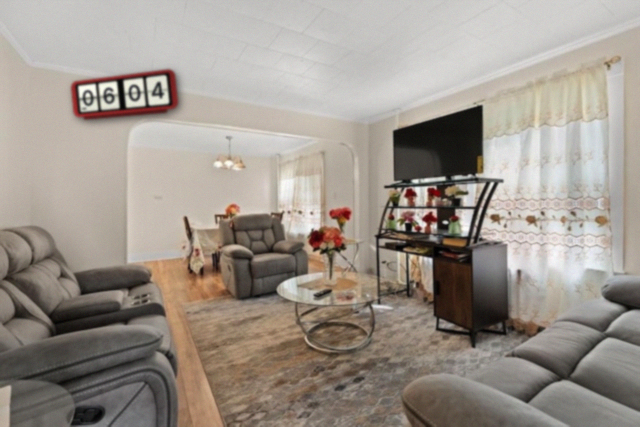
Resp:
6:04
